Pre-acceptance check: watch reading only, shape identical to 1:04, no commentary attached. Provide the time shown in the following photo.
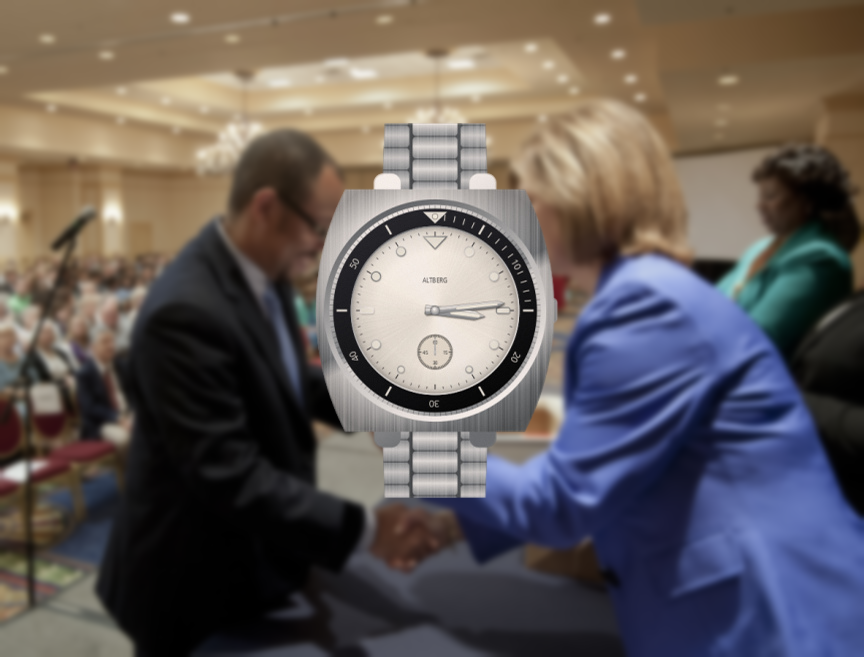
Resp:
3:14
